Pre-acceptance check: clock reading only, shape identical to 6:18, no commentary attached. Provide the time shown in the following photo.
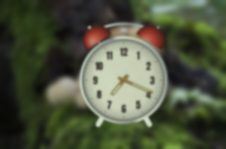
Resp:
7:19
